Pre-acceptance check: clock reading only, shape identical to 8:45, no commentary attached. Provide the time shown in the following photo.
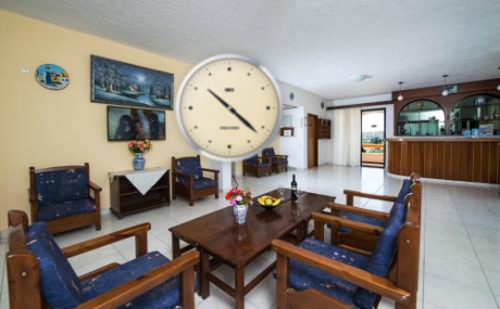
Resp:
10:22
